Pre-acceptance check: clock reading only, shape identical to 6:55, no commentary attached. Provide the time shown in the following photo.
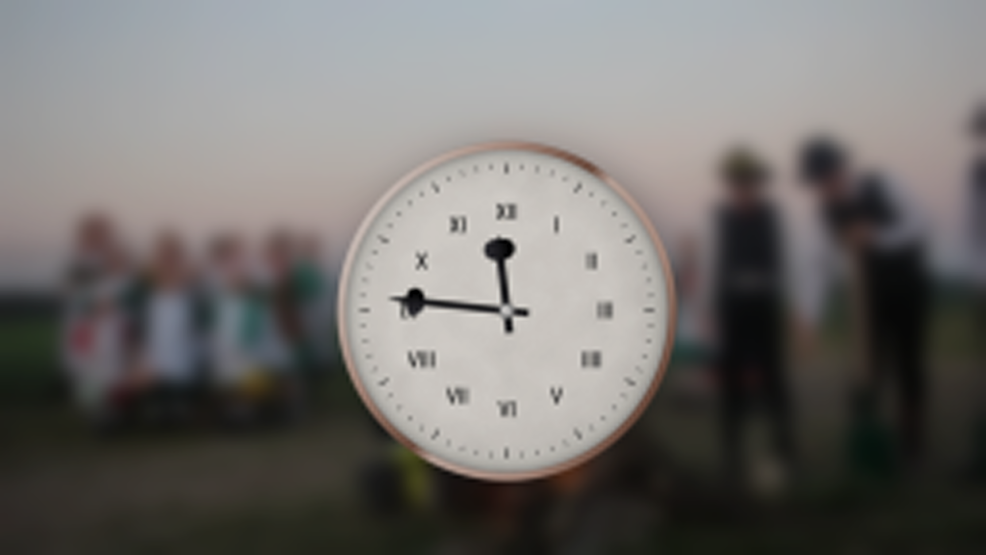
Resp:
11:46
